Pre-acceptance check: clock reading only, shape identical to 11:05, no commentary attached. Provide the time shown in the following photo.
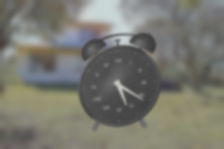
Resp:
5:21
